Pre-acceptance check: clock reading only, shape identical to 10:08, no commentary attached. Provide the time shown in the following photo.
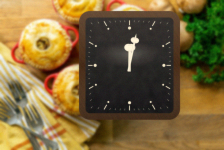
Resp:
12:02
